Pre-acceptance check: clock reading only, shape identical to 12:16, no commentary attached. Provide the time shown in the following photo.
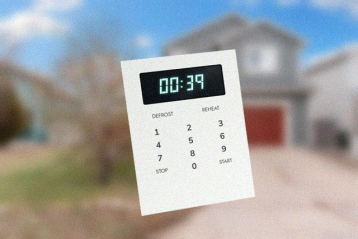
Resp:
0:39
